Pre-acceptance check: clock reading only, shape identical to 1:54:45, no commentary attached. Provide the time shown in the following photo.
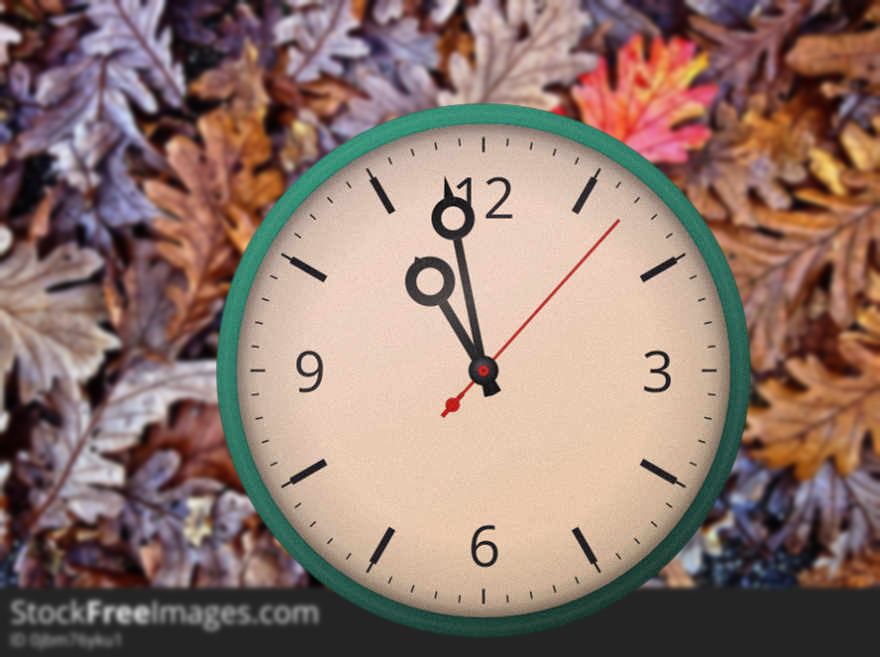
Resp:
10:58:07
